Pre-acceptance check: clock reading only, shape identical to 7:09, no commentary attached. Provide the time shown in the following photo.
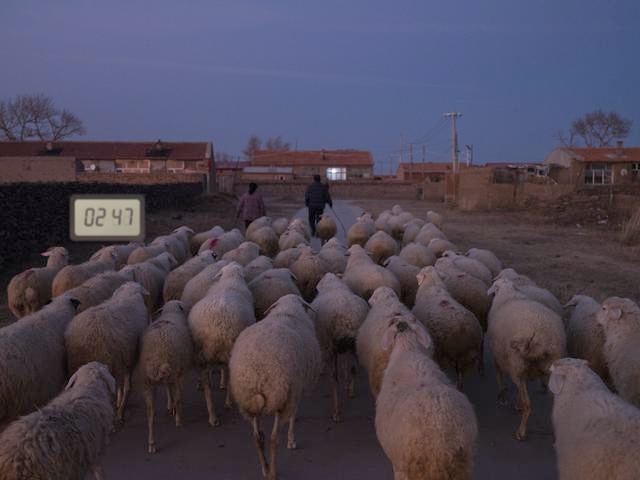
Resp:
2:47
